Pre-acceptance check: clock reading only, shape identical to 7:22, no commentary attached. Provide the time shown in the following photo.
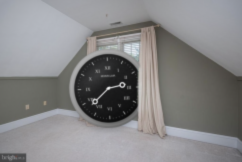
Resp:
2:38
